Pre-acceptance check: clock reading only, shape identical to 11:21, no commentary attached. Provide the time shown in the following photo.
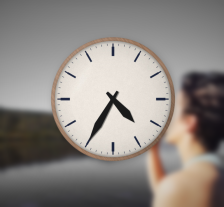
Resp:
4:35
